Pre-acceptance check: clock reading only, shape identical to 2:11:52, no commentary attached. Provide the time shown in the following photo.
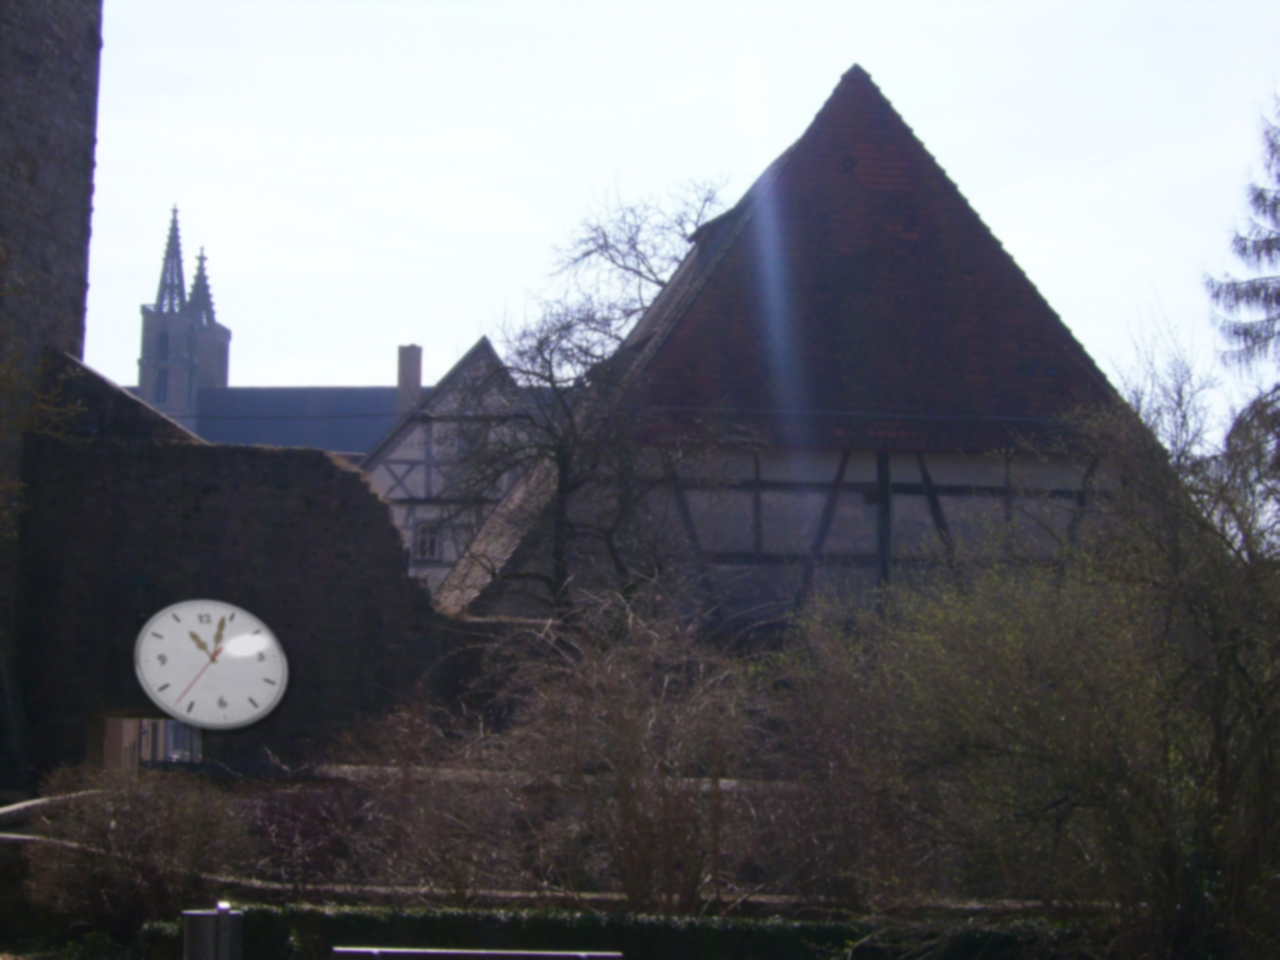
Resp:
11:03:37
